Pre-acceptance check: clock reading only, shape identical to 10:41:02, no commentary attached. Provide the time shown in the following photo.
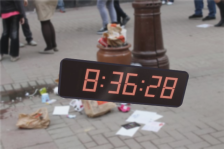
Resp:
8:36:28
